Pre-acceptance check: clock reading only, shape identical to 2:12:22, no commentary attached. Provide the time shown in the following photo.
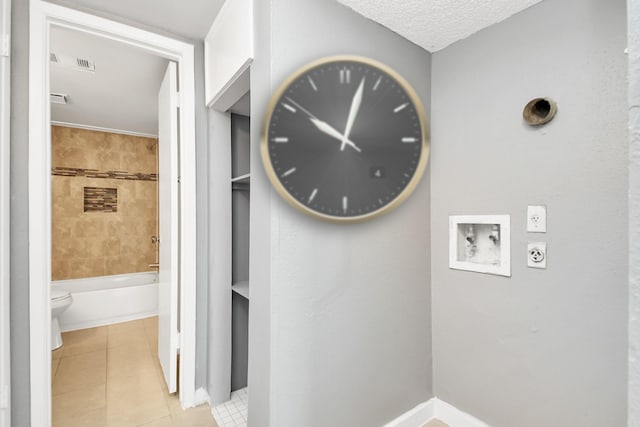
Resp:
10:02:51
